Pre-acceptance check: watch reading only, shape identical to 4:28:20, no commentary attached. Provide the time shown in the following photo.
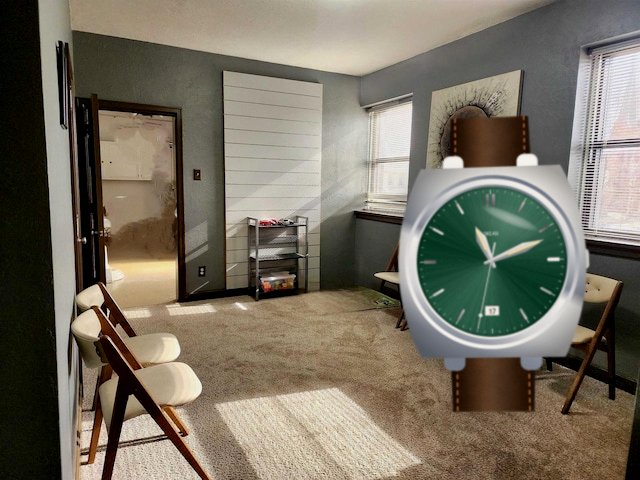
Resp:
11:11:32
